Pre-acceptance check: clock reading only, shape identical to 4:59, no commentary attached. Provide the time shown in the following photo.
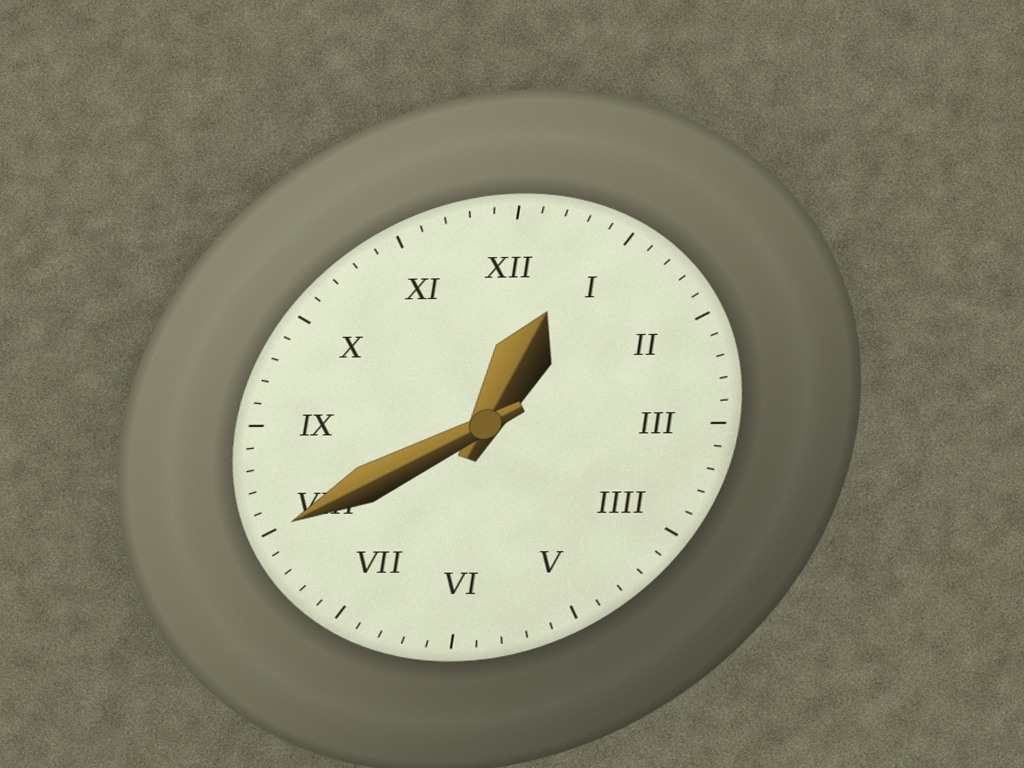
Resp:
12:40
